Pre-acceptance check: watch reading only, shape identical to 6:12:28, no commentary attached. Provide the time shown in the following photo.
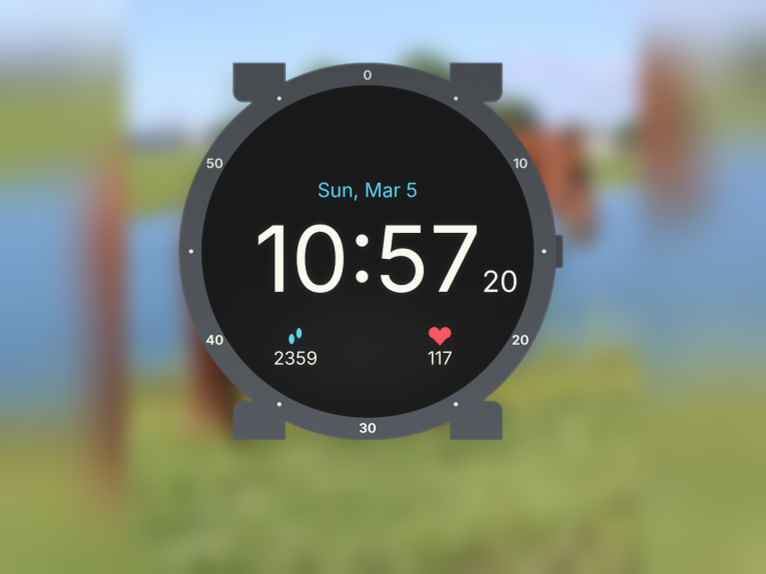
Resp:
10:57:20
